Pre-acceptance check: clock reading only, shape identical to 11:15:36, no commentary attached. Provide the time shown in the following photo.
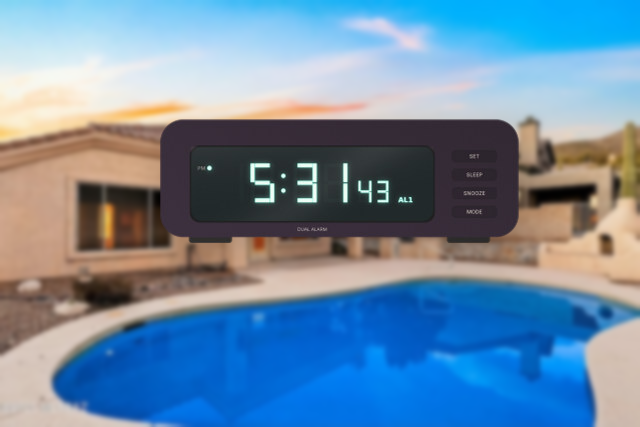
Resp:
5:31:43
